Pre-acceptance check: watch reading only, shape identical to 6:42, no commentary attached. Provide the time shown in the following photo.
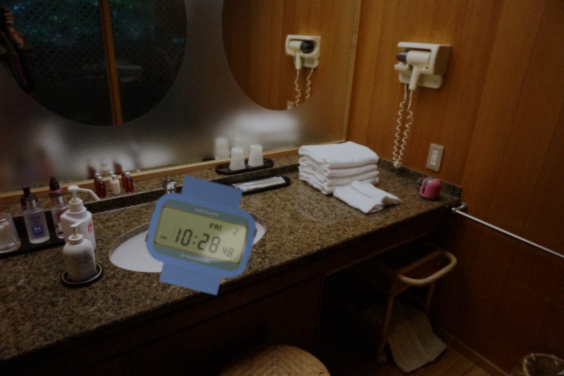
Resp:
10:28
